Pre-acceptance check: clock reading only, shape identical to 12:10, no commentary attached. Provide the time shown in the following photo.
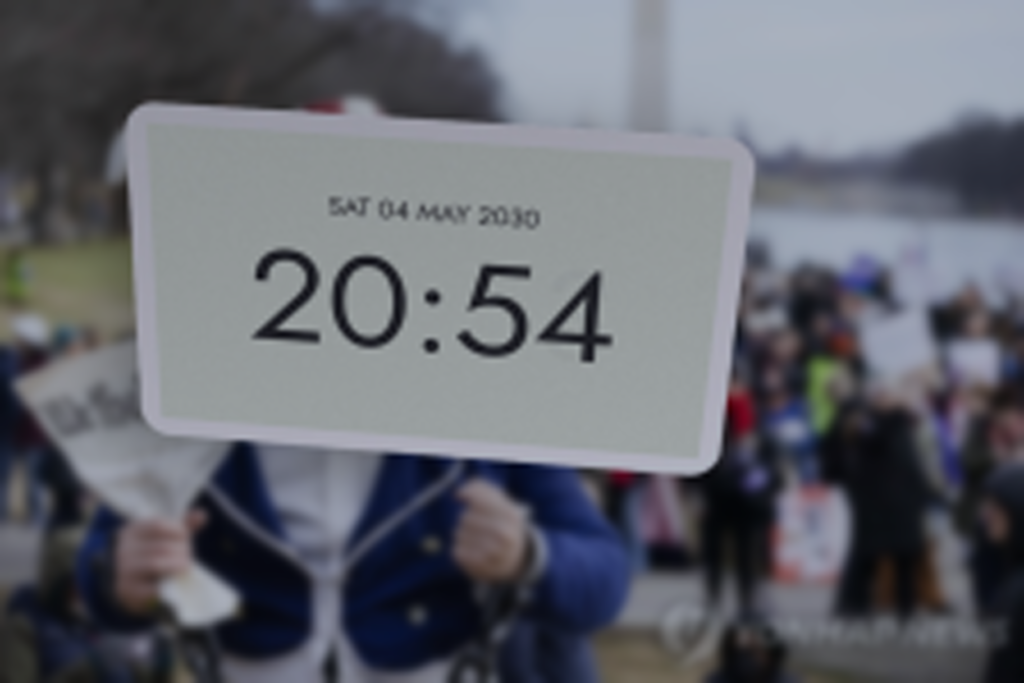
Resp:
20:54
